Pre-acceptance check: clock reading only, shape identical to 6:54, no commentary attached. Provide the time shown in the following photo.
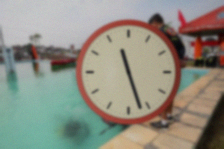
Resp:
11:27
